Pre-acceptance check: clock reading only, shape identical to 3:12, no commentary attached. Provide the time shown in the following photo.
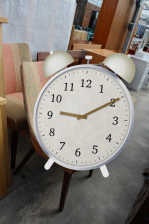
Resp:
9:10
